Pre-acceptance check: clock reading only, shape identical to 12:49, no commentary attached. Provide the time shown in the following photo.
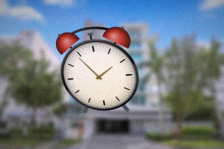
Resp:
1:54
